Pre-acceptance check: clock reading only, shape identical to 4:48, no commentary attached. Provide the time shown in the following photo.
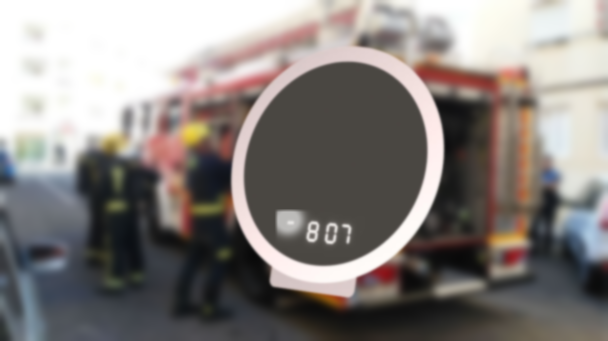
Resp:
8:07
